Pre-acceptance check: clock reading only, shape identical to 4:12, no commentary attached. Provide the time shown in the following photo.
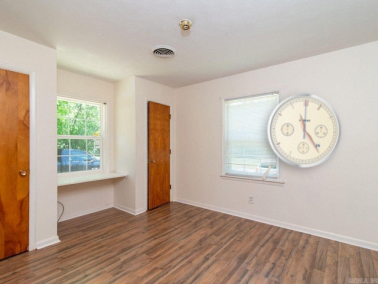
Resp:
11:24
